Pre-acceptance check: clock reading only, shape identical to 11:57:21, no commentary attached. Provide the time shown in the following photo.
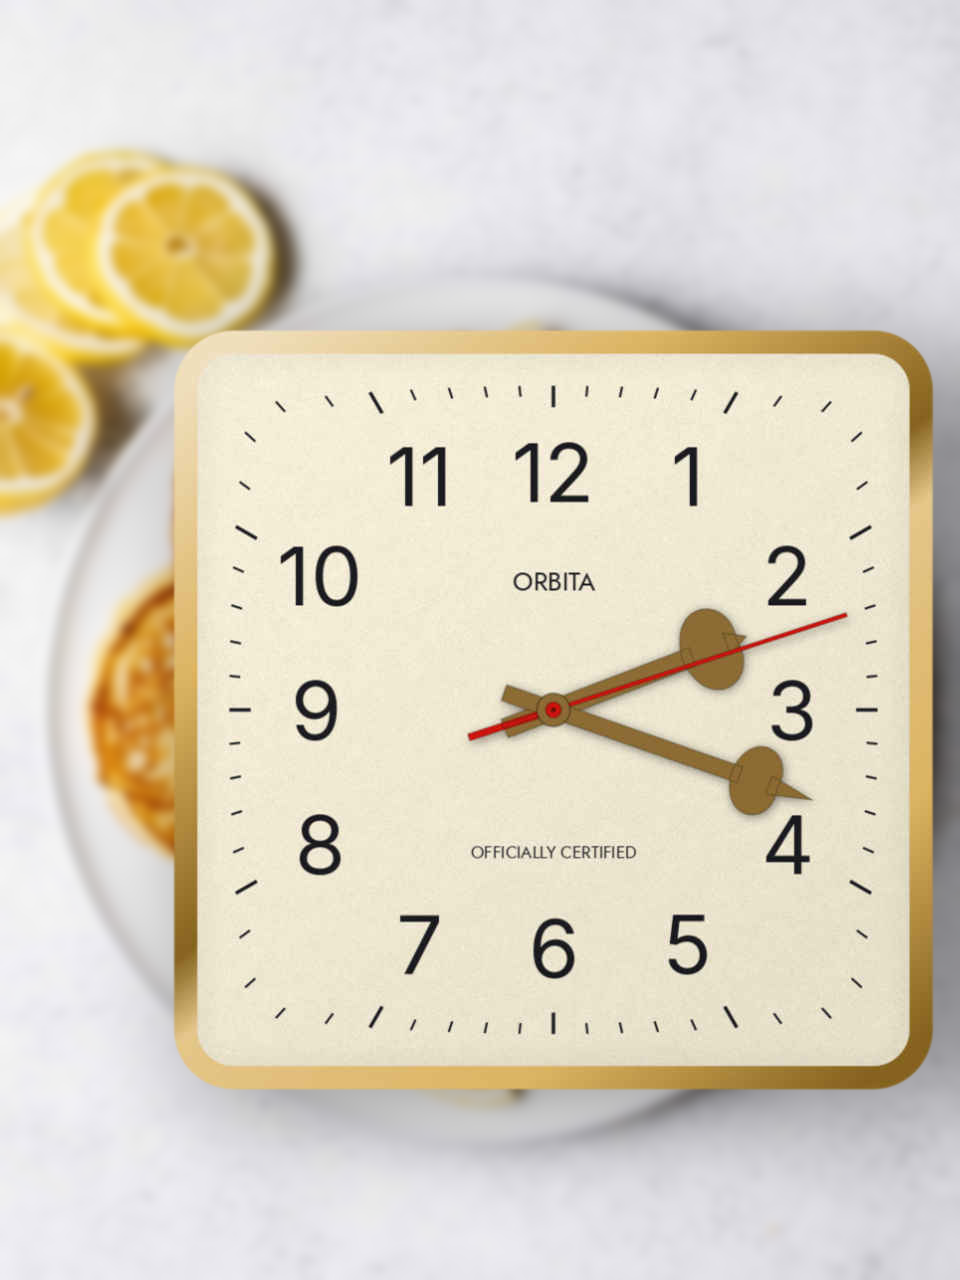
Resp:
2:18:12
